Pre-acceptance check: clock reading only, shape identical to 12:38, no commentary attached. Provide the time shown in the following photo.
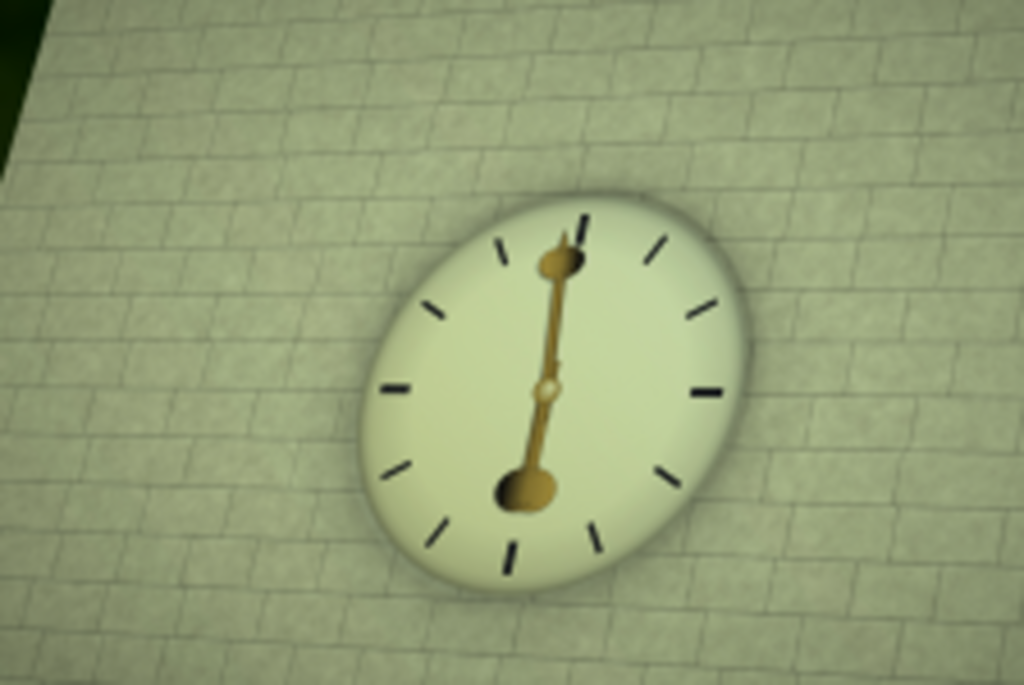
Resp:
5:59
